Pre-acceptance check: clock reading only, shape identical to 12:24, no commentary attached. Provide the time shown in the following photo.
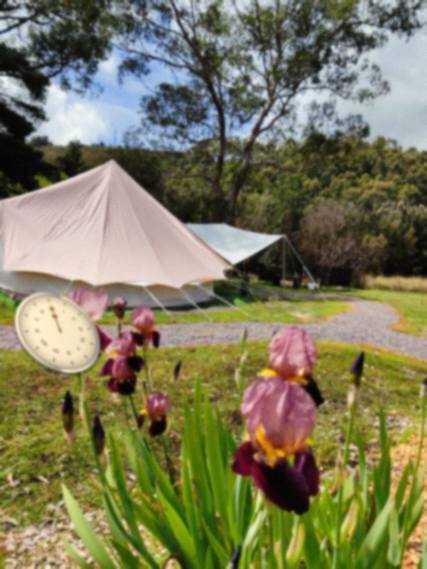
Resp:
12:00
